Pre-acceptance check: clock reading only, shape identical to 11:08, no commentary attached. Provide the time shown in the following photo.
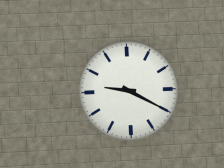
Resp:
9:20
